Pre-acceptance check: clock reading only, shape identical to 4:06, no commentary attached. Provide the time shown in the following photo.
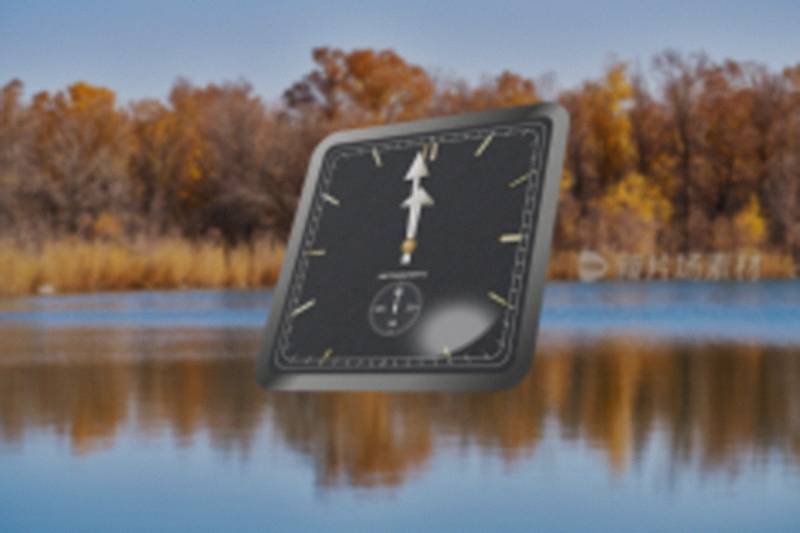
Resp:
11:59
